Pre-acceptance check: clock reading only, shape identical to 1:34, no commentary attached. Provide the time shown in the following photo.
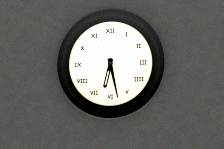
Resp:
6:28
